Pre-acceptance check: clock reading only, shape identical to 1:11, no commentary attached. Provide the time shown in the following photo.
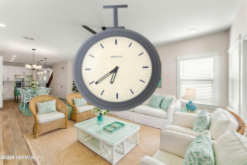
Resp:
6:39
